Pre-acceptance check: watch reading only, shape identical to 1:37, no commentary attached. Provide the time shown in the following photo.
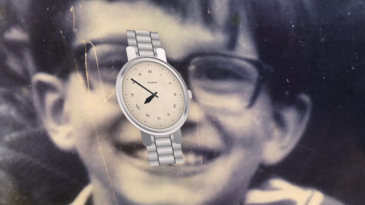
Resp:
7:51
